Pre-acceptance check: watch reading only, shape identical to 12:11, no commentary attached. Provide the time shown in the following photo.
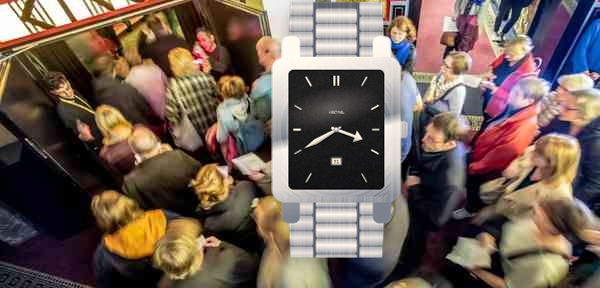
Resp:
3:40
